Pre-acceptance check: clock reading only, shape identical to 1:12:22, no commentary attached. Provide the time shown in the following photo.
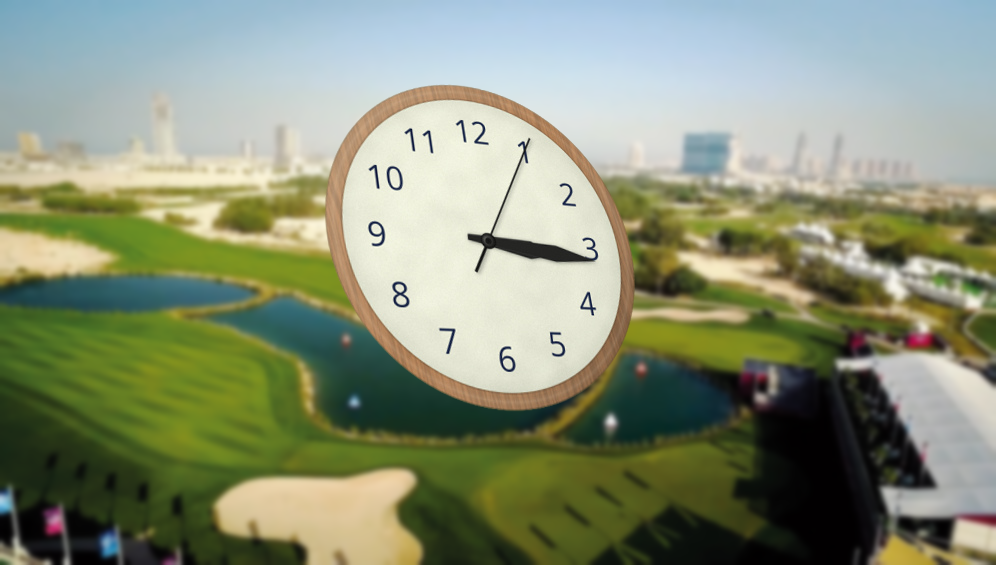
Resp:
3:16:05
